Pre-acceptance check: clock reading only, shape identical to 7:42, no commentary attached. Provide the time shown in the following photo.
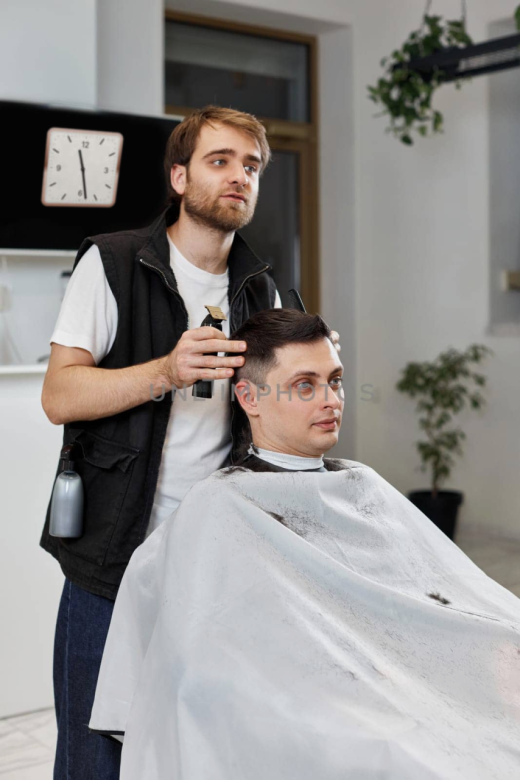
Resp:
11:28
